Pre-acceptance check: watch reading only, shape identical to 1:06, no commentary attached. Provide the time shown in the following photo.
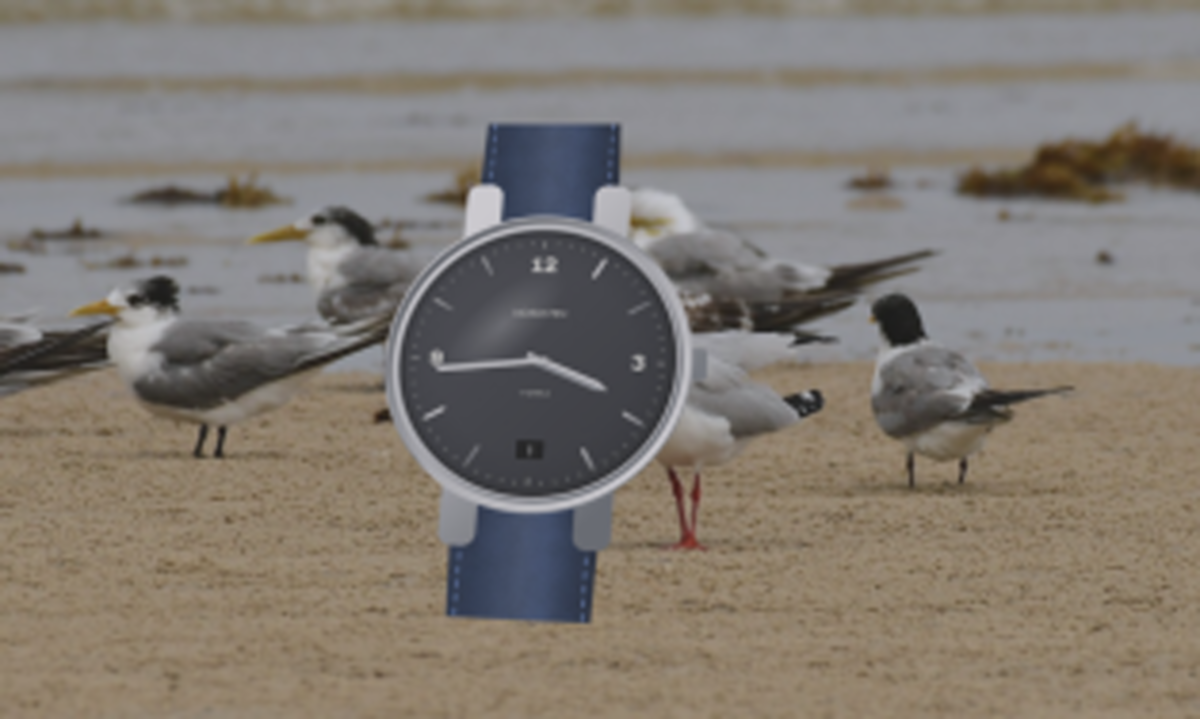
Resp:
3:44
